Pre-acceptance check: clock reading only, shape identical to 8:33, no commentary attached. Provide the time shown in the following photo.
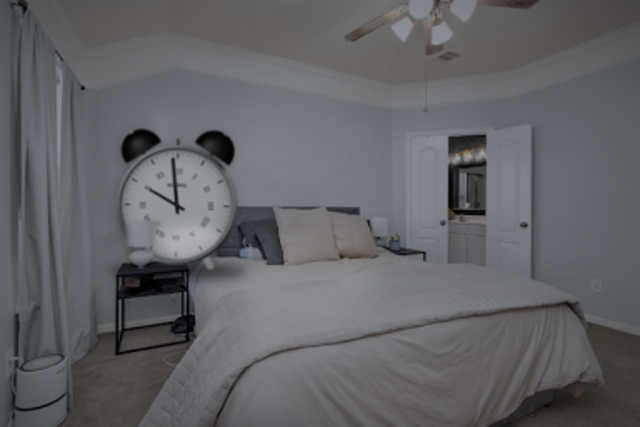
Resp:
9:59
